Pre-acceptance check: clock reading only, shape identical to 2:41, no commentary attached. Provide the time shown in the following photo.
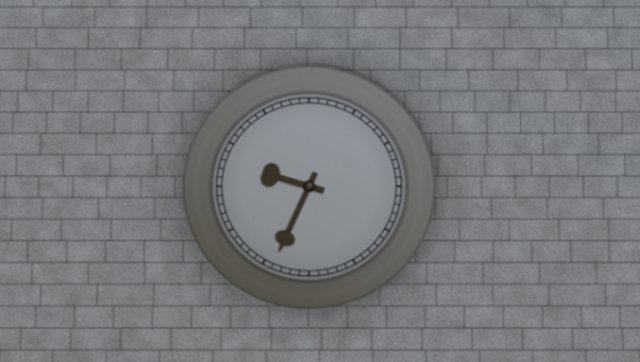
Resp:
9:34
